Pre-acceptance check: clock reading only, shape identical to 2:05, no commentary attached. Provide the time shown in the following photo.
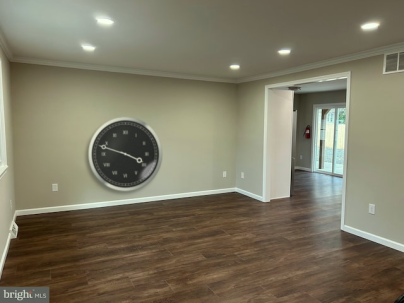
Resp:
3:48
